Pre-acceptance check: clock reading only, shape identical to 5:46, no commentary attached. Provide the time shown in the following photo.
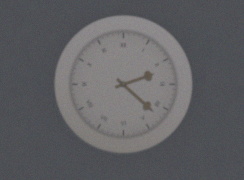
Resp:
2:22
